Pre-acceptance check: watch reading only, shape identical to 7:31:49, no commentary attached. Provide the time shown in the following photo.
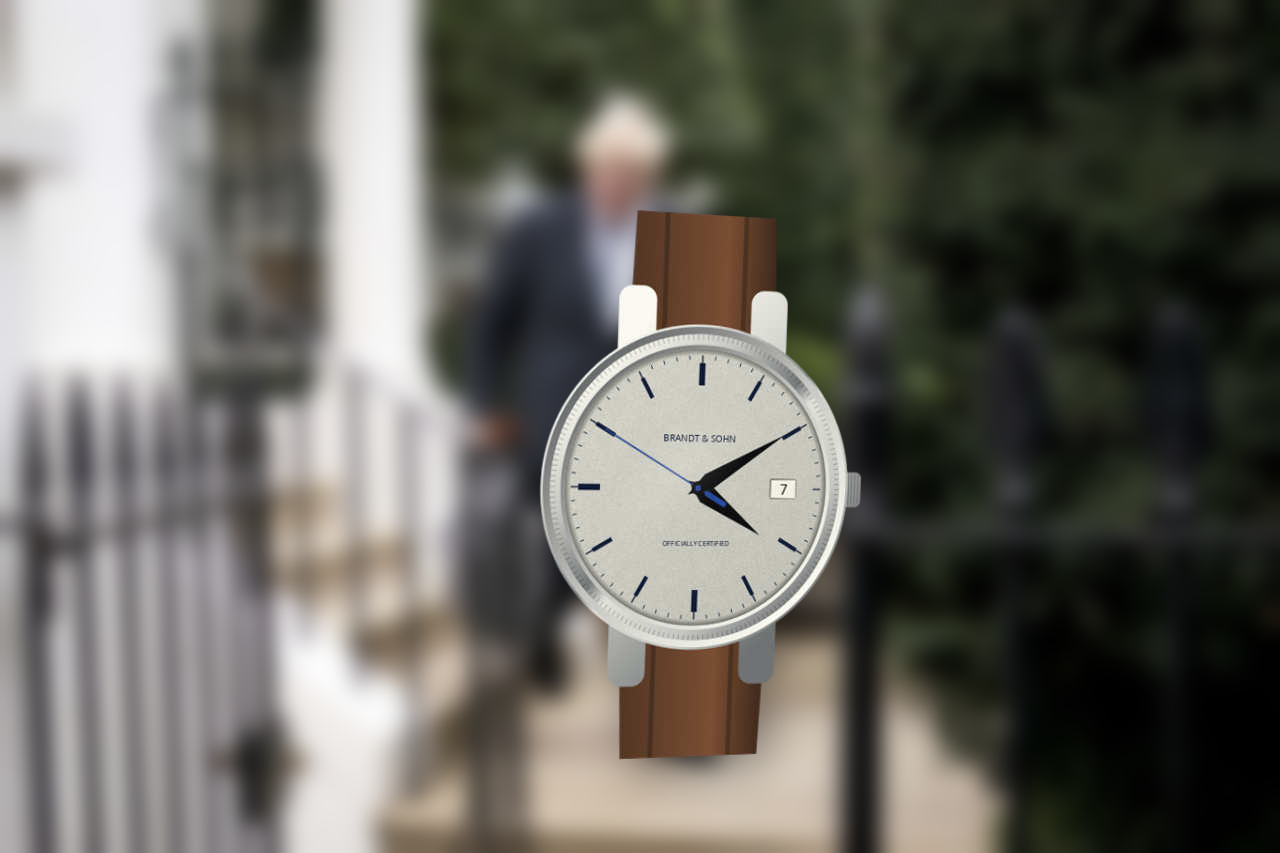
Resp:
4:09:50
